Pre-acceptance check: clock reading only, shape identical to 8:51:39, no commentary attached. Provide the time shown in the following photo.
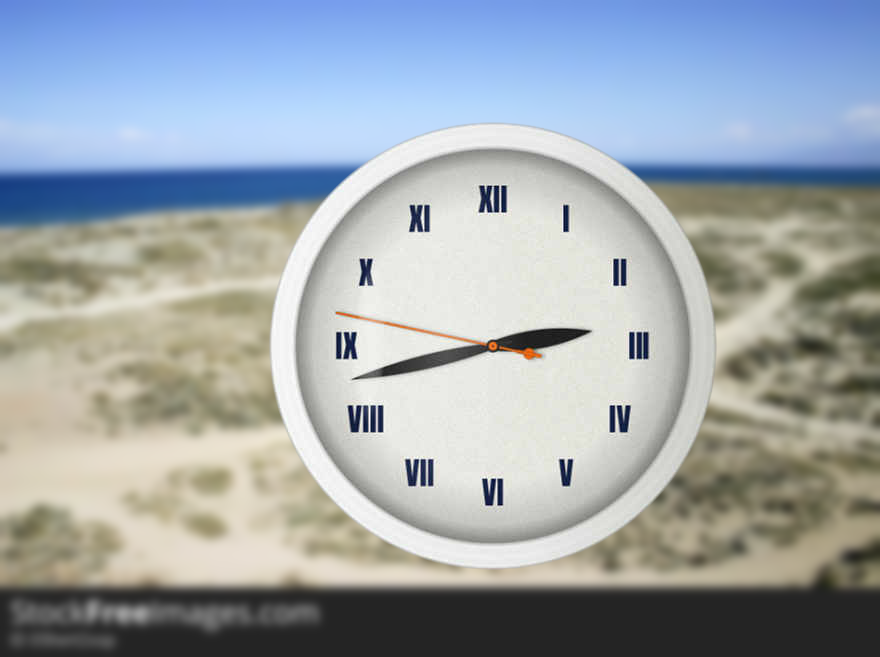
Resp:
2:42:47
